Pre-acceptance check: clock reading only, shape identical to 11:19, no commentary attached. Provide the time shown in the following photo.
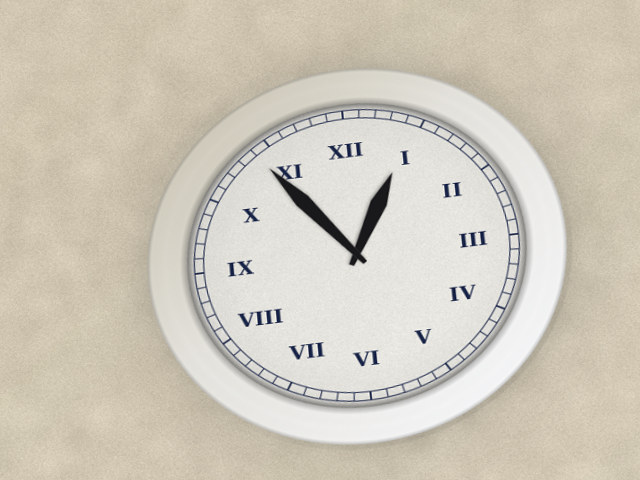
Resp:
12:54
